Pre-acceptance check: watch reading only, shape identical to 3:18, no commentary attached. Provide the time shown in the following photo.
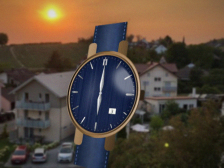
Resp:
6:00
